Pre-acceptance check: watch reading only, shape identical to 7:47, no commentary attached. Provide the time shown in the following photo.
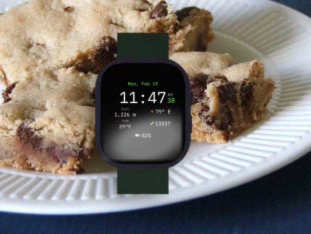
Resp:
11:47
